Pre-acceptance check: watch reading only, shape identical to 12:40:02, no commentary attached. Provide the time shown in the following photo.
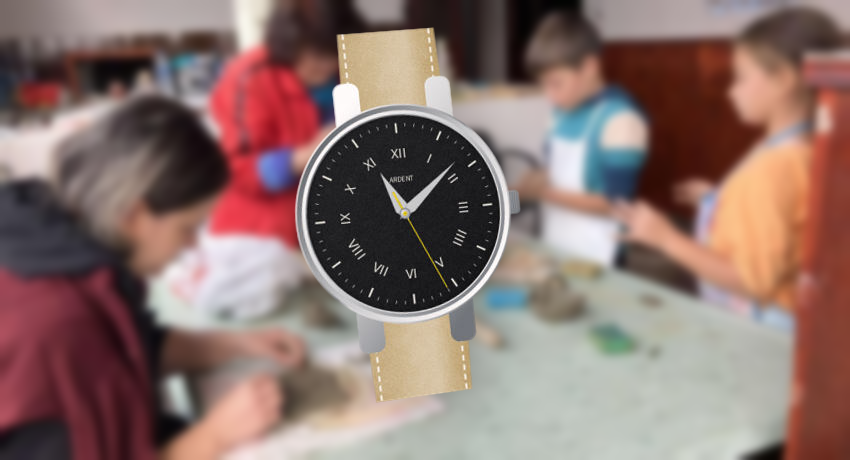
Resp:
11:08:26
